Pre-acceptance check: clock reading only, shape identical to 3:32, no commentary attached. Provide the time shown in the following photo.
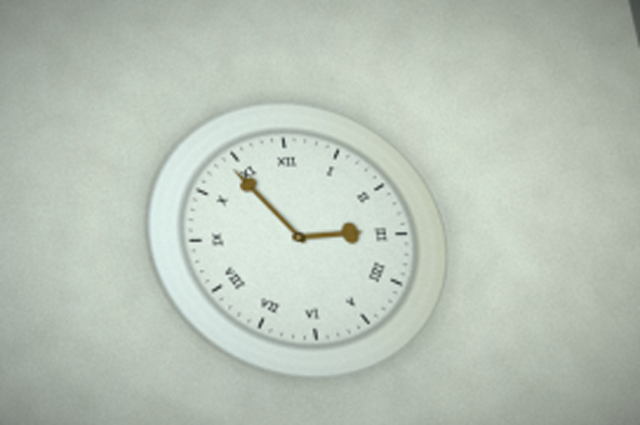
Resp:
2:54
